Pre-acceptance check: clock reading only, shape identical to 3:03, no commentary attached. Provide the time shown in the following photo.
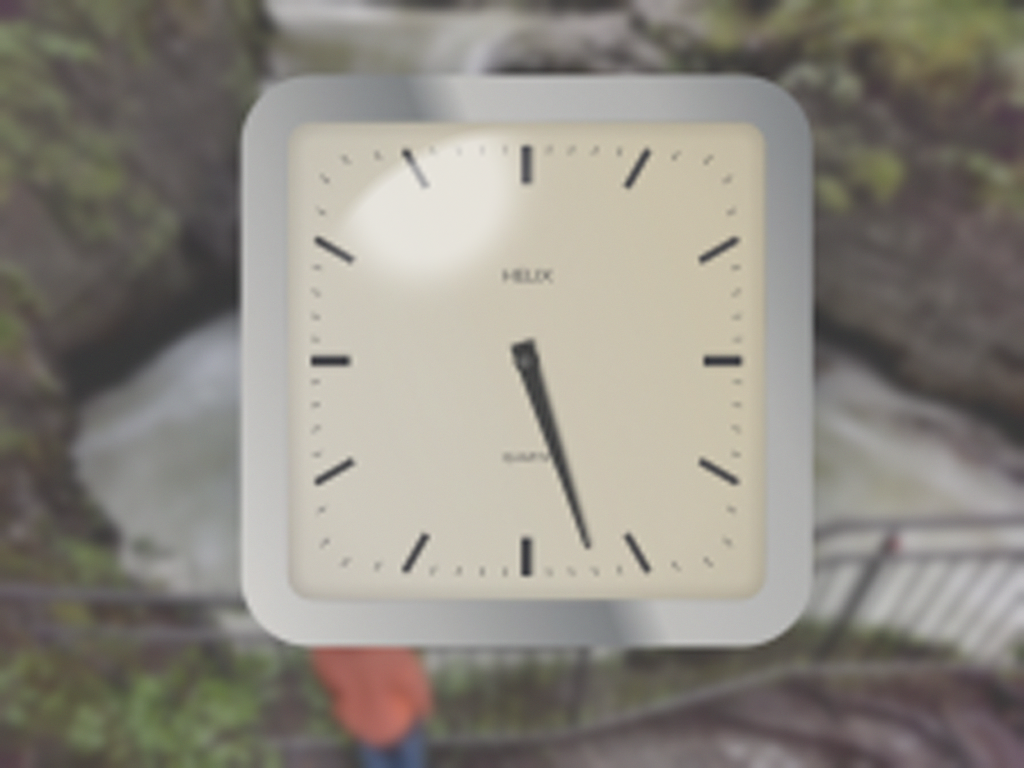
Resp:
5:27
